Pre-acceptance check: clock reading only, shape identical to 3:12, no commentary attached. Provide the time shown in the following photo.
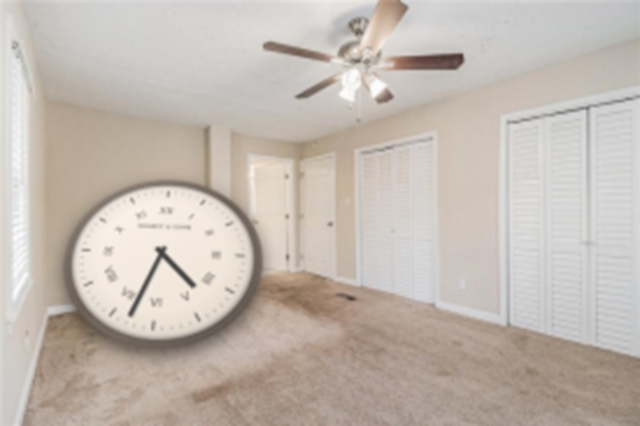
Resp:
4:33
